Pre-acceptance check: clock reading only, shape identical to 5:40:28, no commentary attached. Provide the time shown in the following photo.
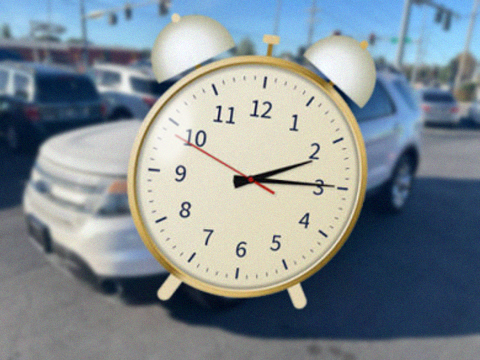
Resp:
2:14:49
